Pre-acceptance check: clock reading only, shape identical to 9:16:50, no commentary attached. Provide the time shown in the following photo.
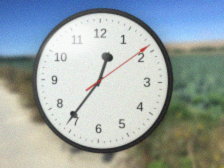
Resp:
12:36:09
